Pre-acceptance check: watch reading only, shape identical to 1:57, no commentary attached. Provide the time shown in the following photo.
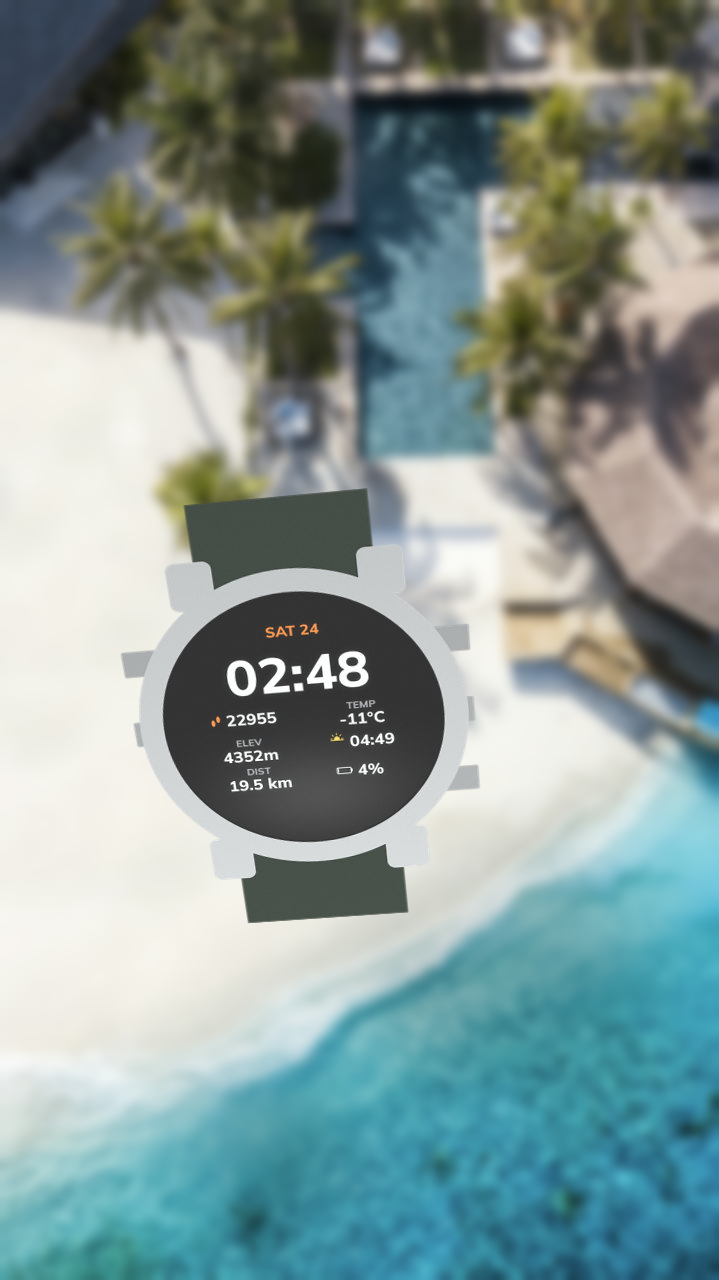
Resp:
2:48
